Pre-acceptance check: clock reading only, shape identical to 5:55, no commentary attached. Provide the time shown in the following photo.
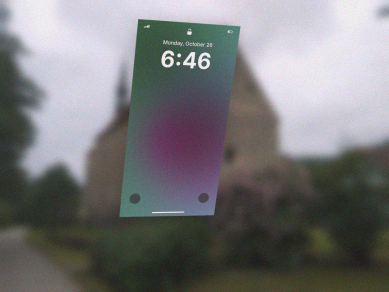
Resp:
6:46
